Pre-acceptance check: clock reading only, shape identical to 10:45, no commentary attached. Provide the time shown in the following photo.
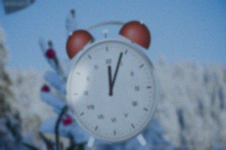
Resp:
12:04
